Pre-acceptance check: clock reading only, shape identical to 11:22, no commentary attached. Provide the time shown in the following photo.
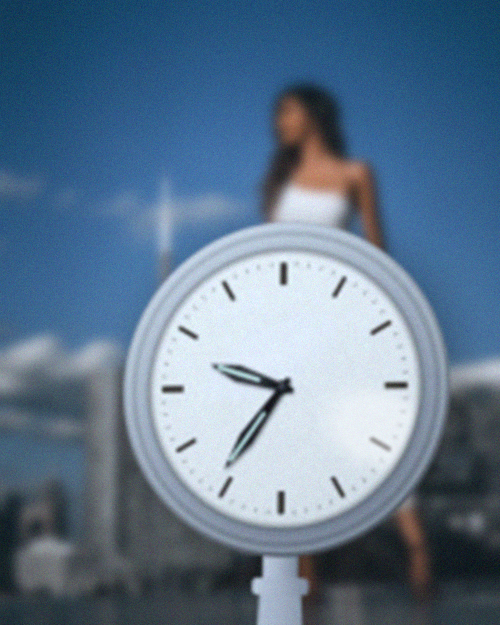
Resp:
9:36
